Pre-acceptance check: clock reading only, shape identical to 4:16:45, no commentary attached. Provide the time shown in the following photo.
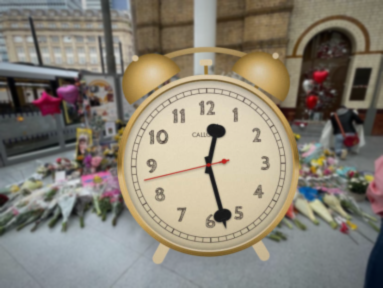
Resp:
12:27:43
